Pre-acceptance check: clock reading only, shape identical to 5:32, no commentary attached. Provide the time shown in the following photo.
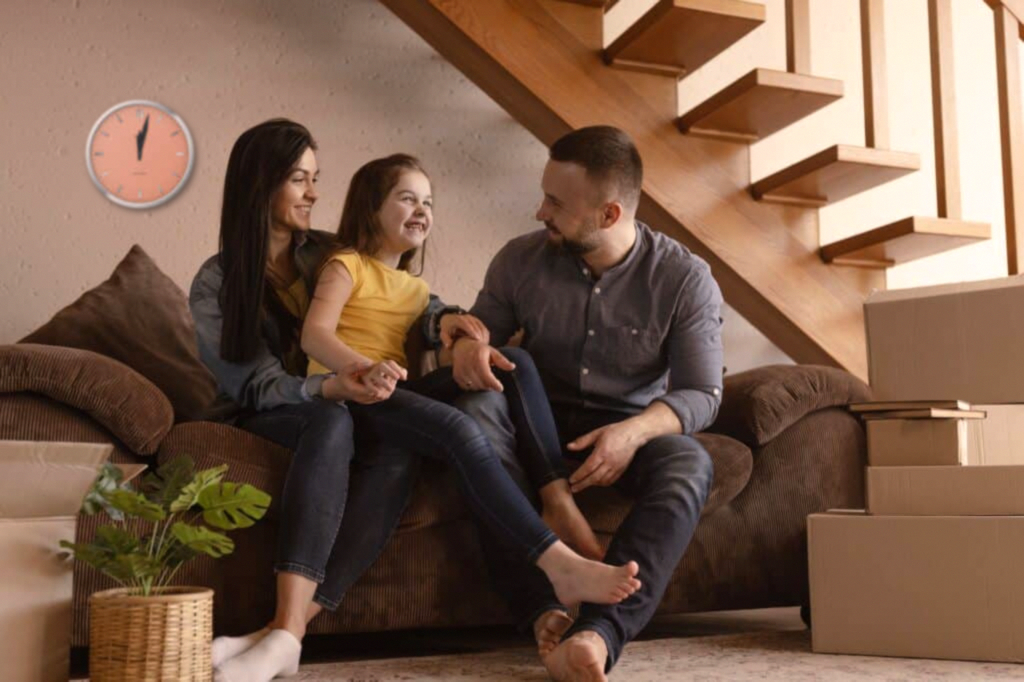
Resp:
12:02
